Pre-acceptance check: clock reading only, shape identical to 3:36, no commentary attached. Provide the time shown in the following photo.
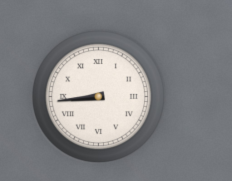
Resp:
8:44
